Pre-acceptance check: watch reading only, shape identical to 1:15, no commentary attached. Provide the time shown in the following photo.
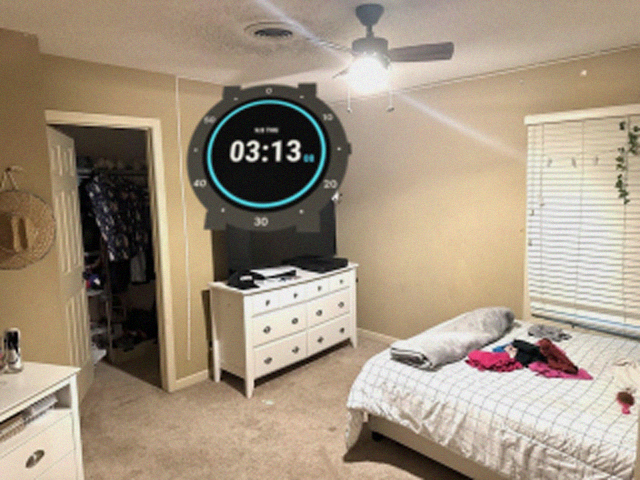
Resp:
3:13
